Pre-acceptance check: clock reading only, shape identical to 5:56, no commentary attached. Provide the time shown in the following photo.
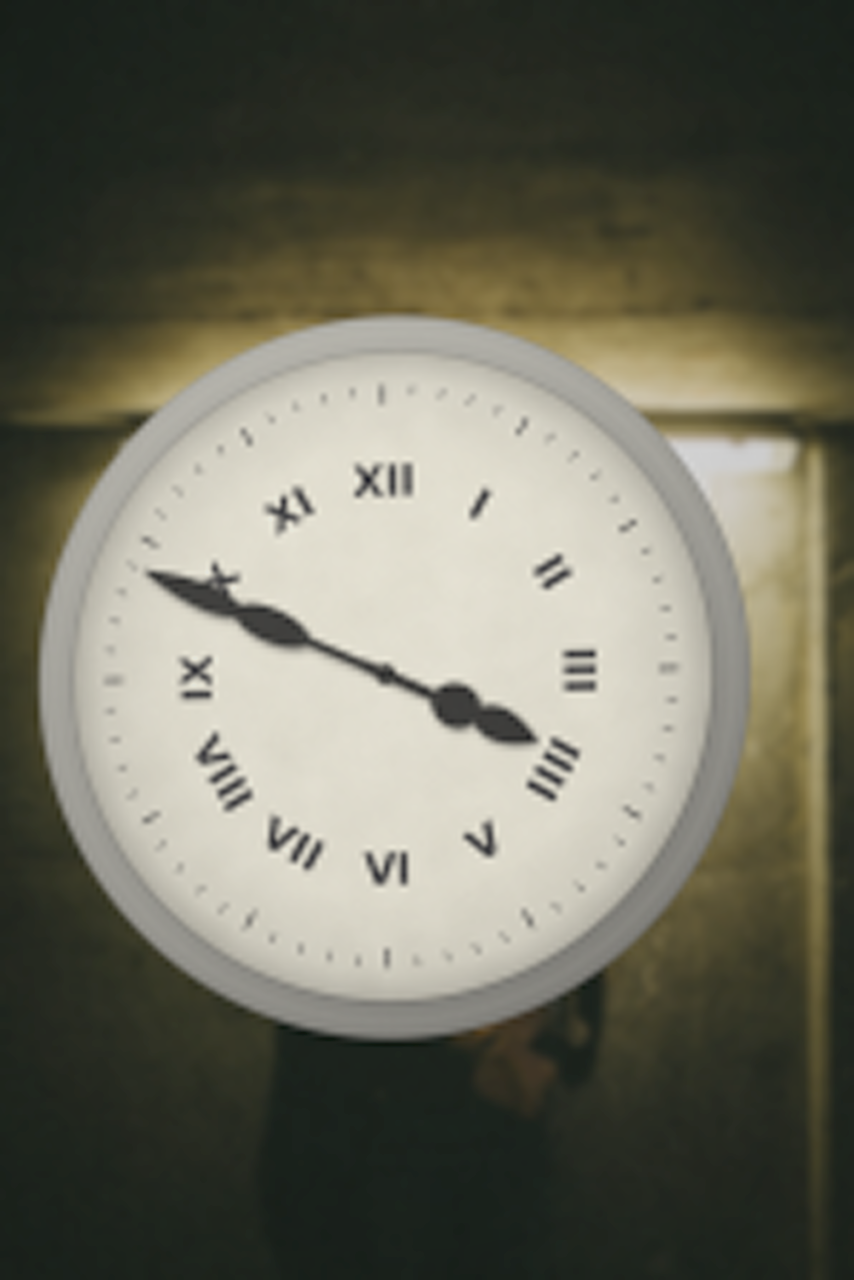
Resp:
3:49
